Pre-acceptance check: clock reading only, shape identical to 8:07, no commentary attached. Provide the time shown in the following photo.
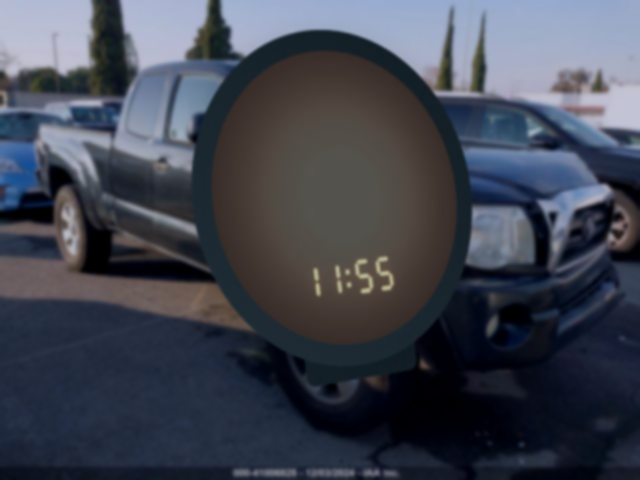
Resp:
11:55
